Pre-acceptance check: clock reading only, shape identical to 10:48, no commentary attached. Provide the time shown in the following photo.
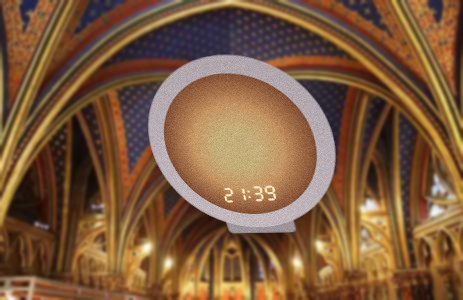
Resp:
21:39
